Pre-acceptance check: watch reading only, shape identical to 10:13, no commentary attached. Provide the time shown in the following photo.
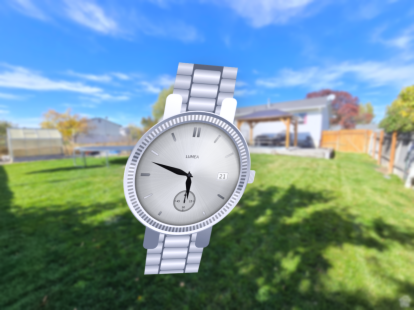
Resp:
5:48
